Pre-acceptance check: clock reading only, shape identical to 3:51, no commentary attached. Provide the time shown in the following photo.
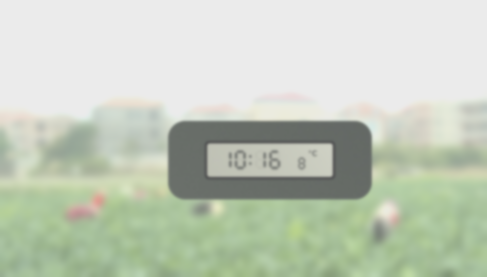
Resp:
10:16
